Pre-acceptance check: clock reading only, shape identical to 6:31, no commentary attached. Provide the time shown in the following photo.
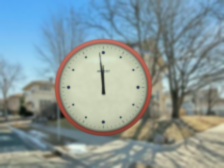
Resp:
11:59
